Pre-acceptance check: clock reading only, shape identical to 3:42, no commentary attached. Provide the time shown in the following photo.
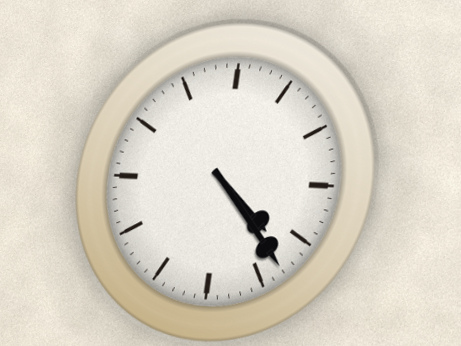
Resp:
4:23
